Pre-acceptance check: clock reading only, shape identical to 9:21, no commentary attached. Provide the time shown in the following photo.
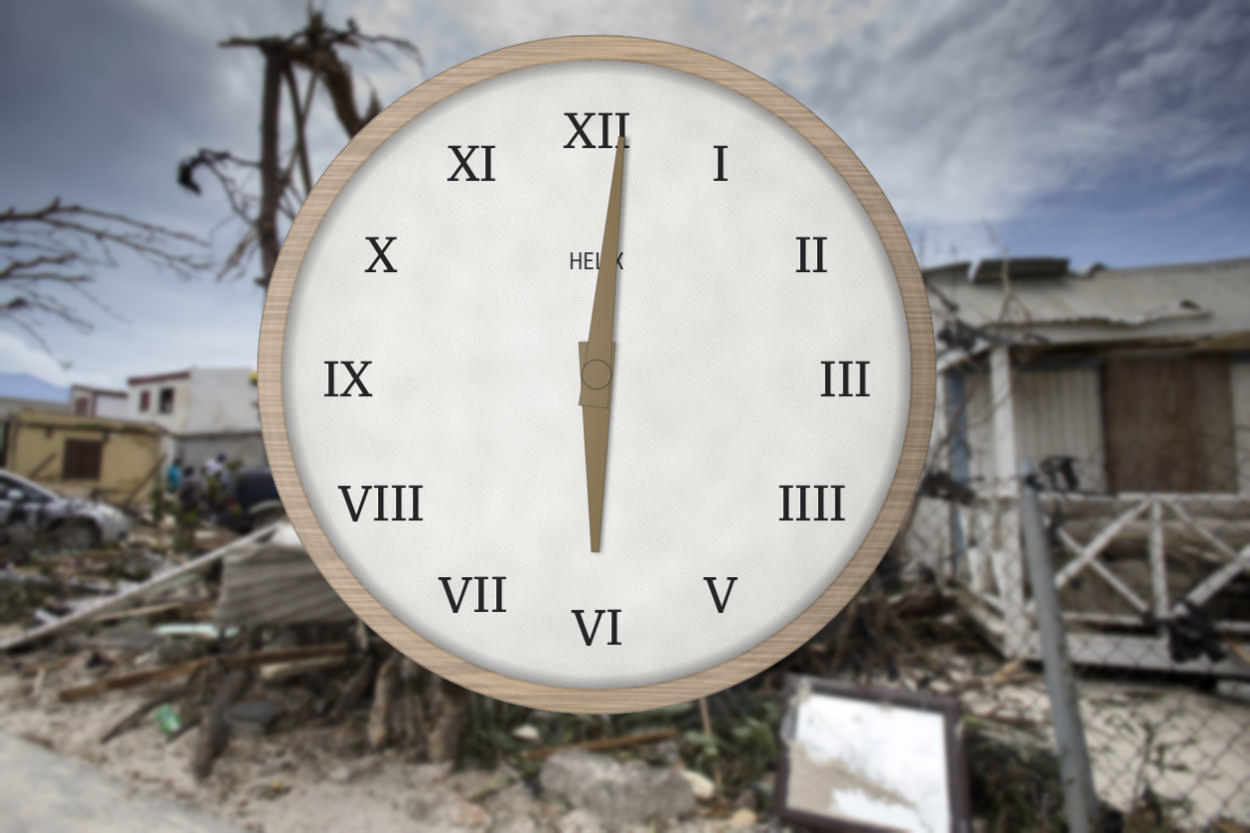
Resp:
6:01
